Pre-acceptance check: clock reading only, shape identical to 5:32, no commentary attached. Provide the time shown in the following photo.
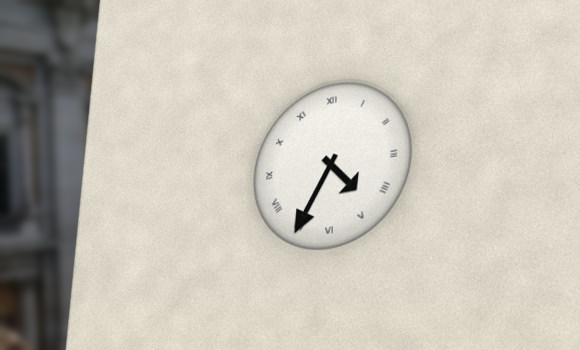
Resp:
4:35
